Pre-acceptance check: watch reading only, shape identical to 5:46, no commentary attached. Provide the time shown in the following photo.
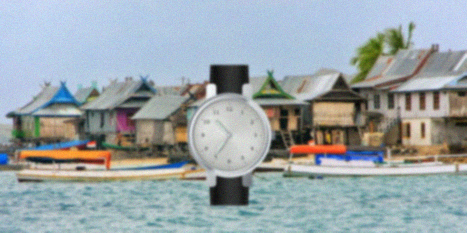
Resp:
10:36
